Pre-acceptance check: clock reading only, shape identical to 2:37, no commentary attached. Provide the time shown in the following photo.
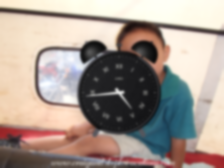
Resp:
4:44
